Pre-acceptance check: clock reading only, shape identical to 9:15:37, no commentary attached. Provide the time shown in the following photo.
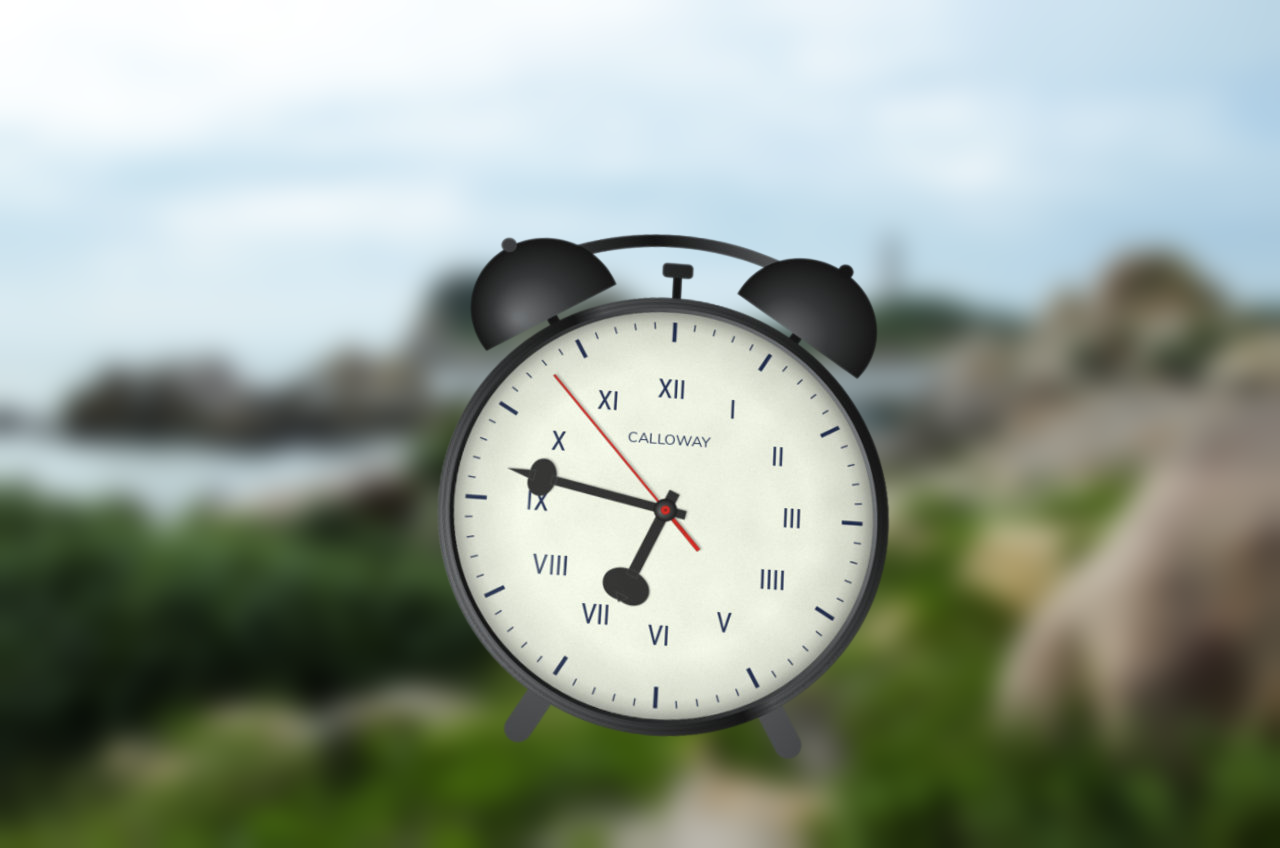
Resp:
6:46:53
